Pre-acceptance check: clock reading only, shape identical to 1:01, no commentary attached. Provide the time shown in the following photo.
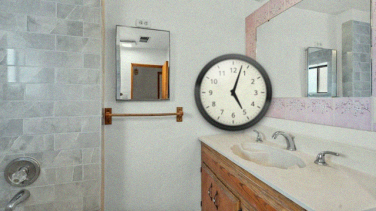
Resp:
5:03
